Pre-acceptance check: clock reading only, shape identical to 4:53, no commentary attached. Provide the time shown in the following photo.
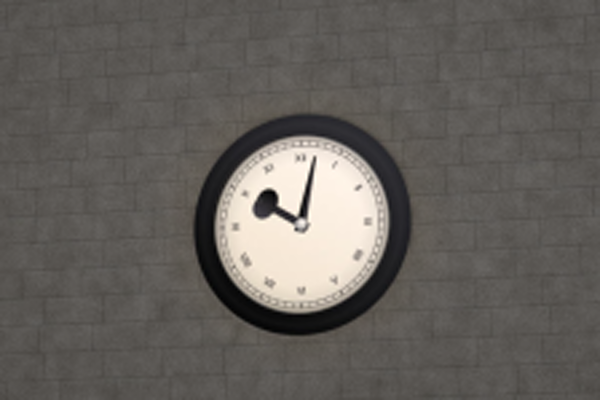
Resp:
10:02
